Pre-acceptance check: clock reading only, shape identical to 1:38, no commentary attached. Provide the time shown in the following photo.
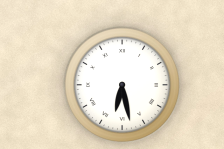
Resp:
6:28
